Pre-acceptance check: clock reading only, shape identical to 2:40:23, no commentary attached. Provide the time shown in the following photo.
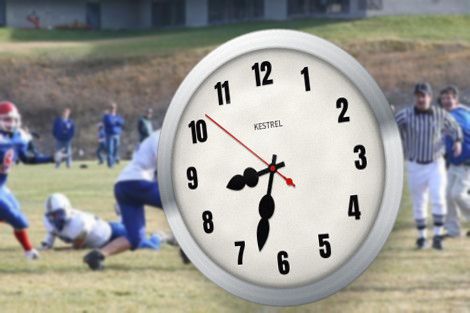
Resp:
8:32:52
